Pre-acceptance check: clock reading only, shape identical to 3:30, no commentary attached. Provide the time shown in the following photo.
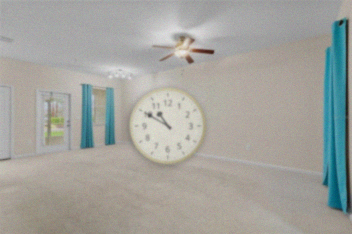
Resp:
10:50
